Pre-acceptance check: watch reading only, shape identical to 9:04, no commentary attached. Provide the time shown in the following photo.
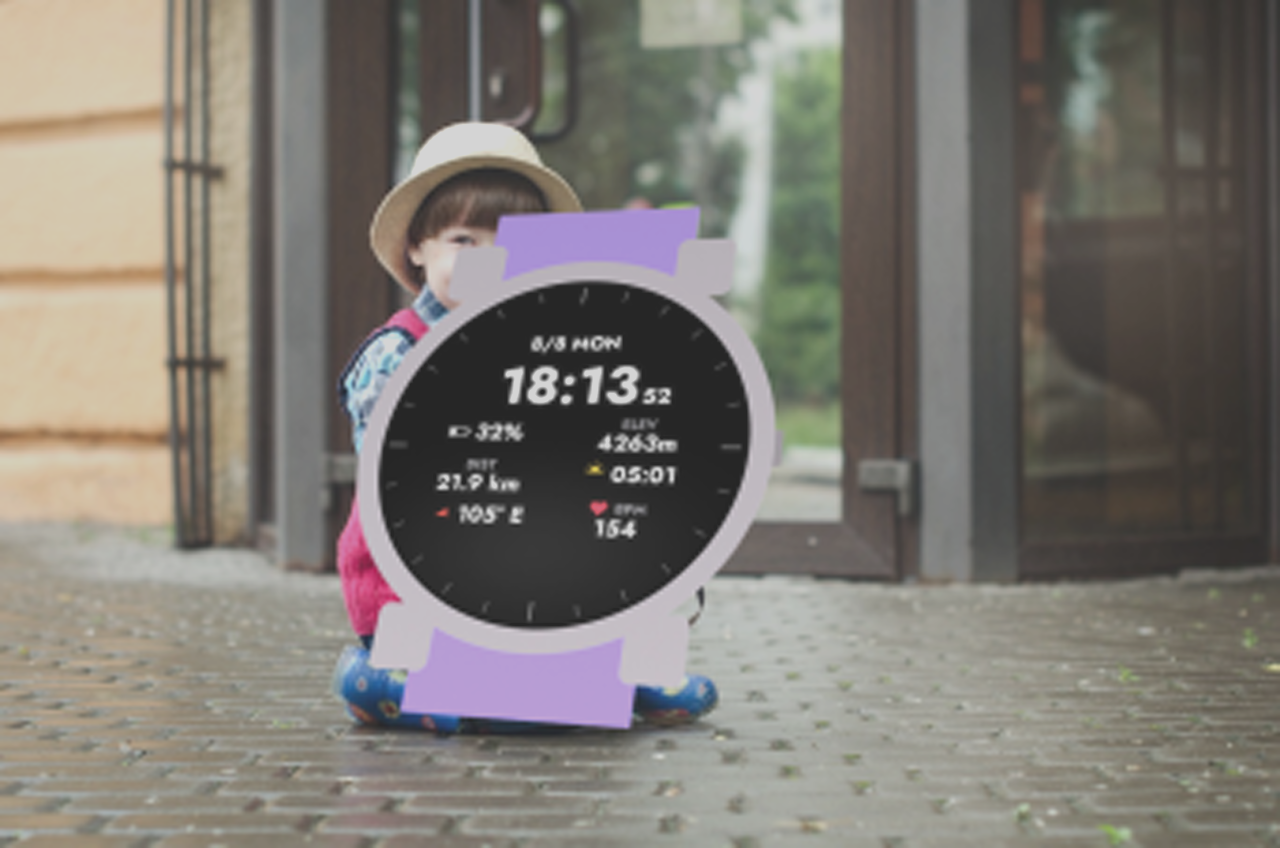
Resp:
18:13
